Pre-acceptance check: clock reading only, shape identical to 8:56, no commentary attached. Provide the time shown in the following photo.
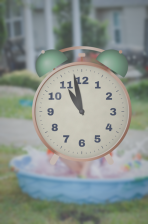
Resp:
10:58
